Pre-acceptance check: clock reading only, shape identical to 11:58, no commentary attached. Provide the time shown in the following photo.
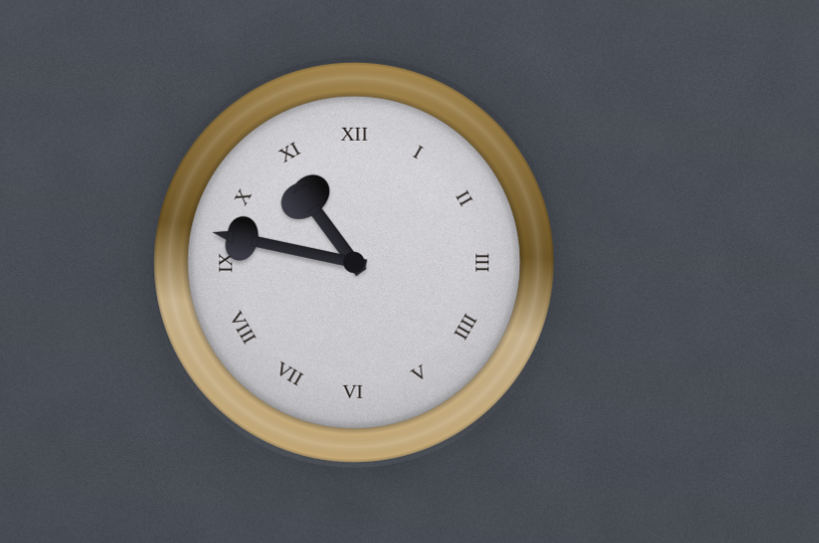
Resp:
10:47
